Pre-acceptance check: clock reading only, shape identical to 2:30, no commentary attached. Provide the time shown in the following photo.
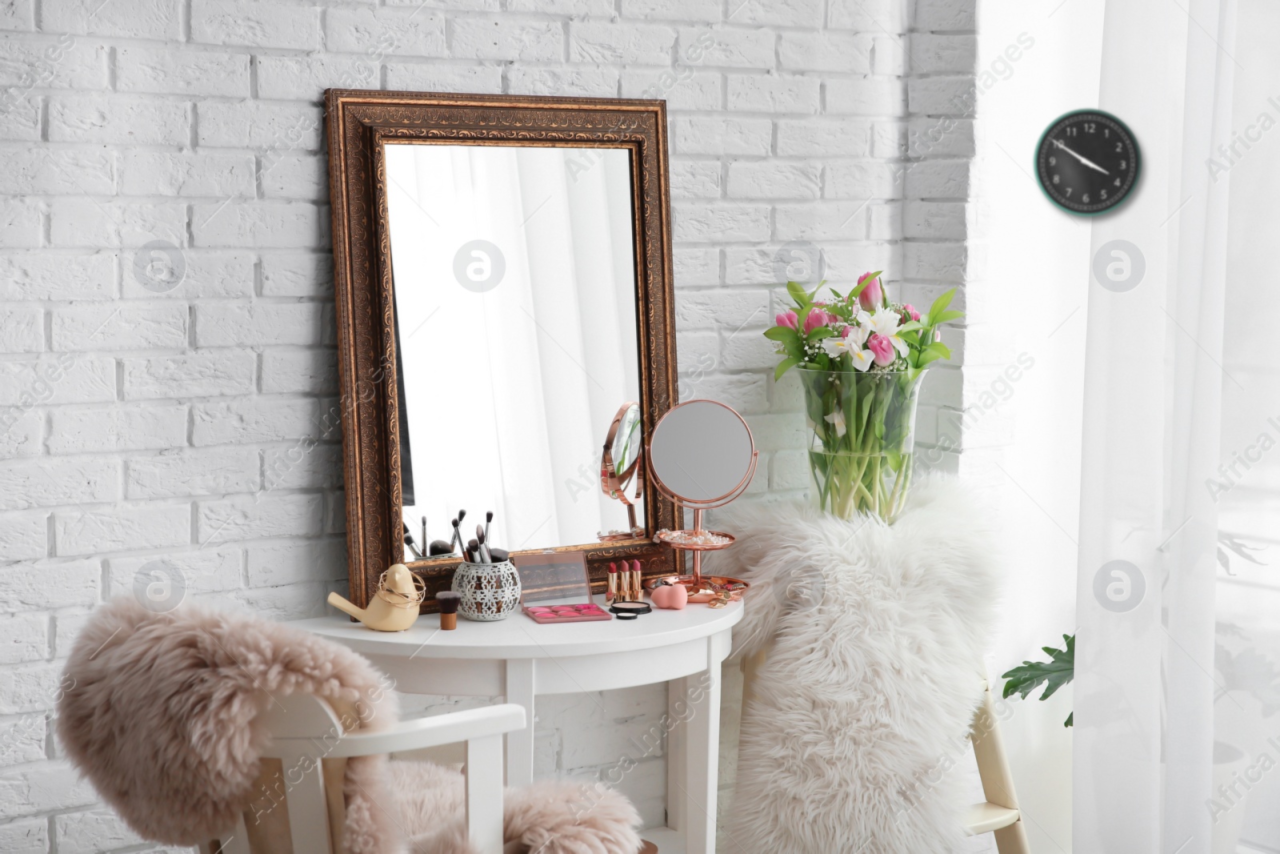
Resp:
3:50
